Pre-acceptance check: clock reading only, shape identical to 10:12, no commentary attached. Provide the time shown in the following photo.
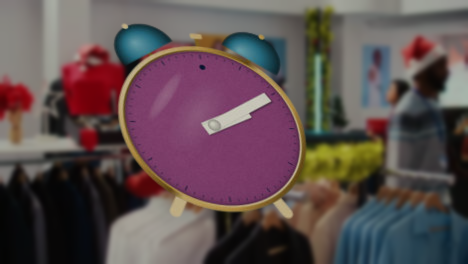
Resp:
2:10
